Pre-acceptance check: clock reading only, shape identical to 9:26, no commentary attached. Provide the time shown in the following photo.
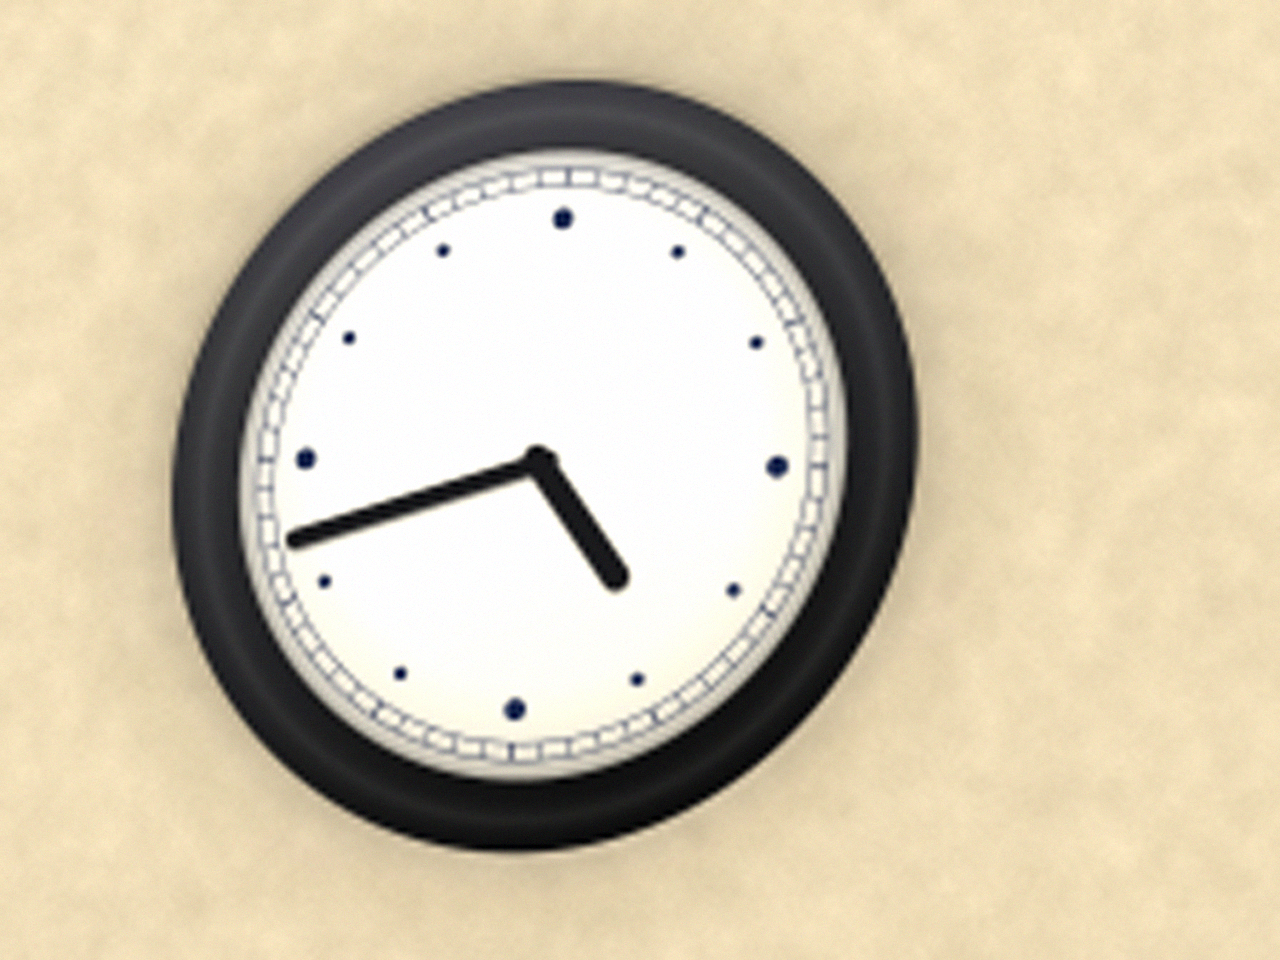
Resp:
4:42
